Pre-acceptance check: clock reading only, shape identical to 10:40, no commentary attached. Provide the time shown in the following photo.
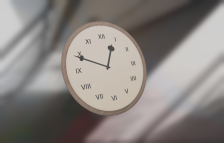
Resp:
12:49
